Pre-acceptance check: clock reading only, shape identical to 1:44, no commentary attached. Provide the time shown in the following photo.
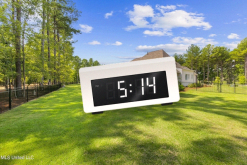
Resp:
5:14
